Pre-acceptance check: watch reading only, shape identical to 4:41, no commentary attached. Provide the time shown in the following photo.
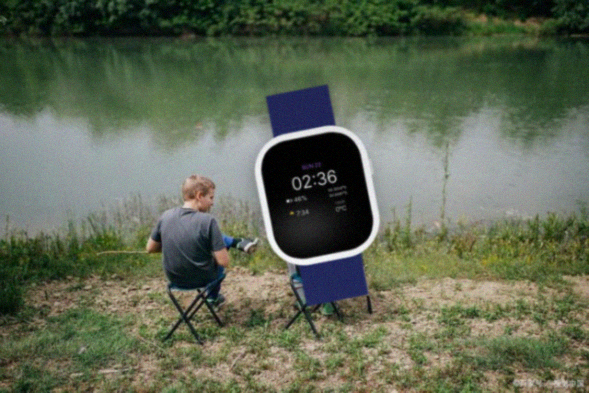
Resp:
2:36
